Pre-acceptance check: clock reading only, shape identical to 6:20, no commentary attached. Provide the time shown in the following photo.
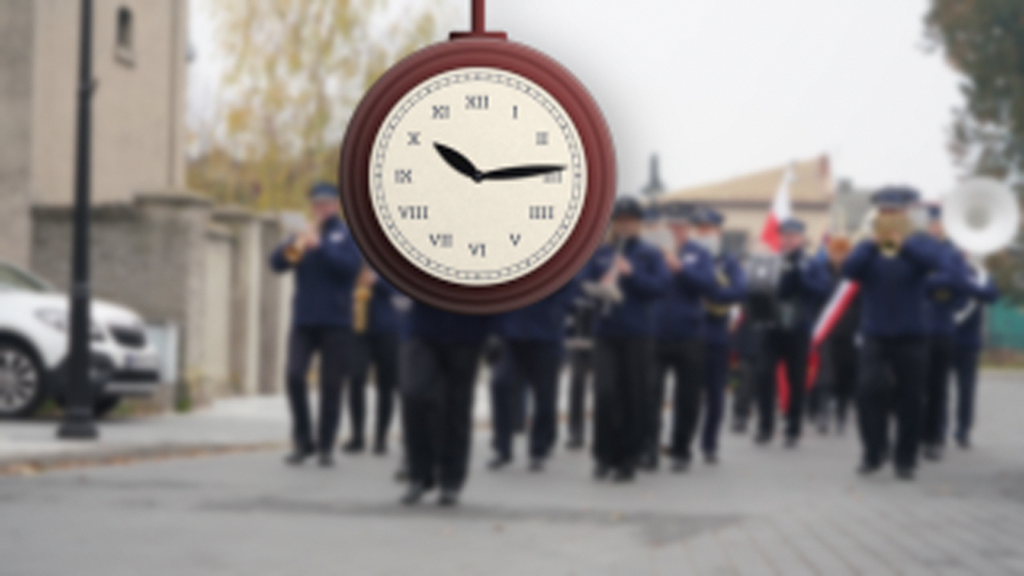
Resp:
10:14
